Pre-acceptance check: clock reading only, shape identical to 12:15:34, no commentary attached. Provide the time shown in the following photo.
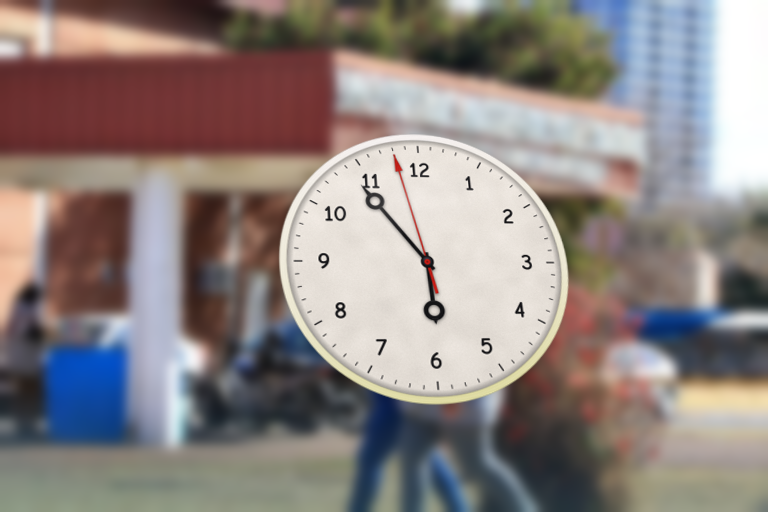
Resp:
5:53:58
